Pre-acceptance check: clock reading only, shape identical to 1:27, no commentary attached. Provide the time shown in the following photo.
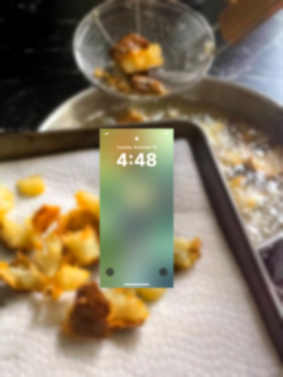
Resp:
4:48
